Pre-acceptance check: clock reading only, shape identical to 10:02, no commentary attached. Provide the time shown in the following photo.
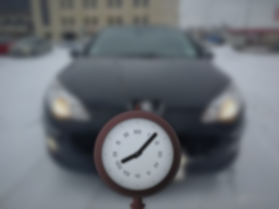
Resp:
8:07
